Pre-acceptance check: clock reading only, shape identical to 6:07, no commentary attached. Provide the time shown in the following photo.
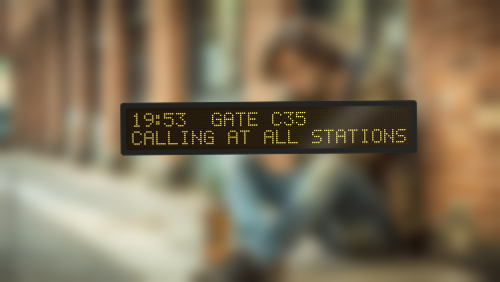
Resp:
19:53
